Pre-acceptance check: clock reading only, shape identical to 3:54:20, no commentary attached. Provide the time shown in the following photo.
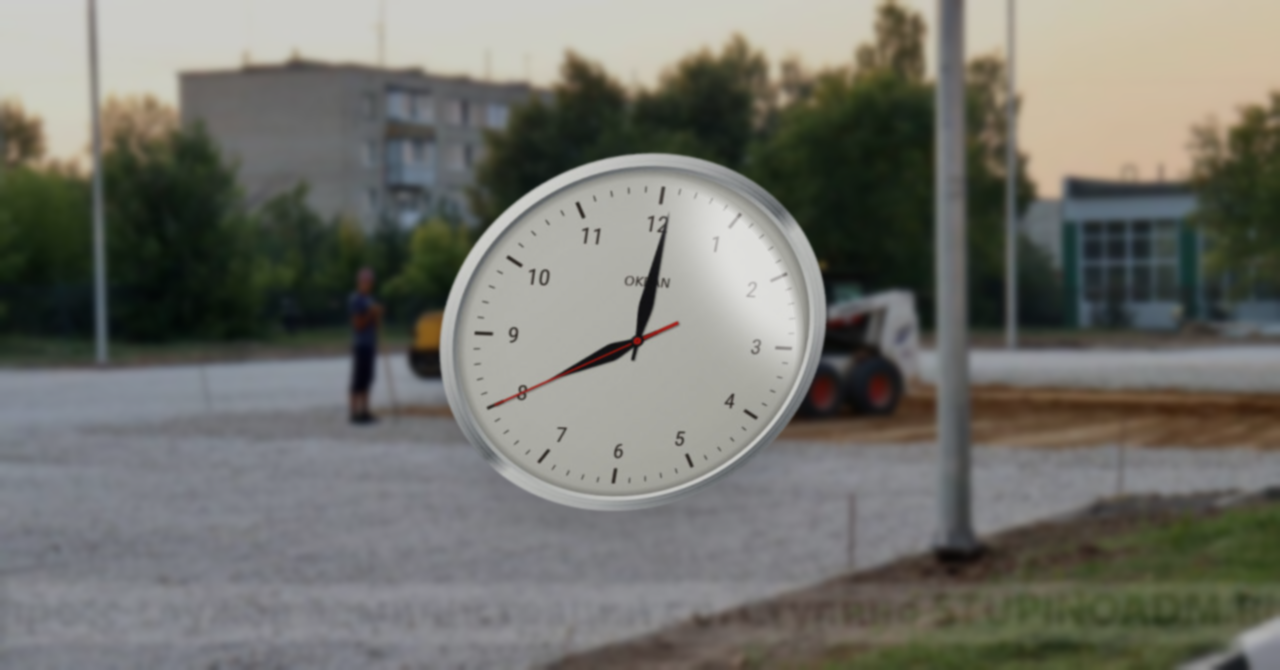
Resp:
8:00:40
